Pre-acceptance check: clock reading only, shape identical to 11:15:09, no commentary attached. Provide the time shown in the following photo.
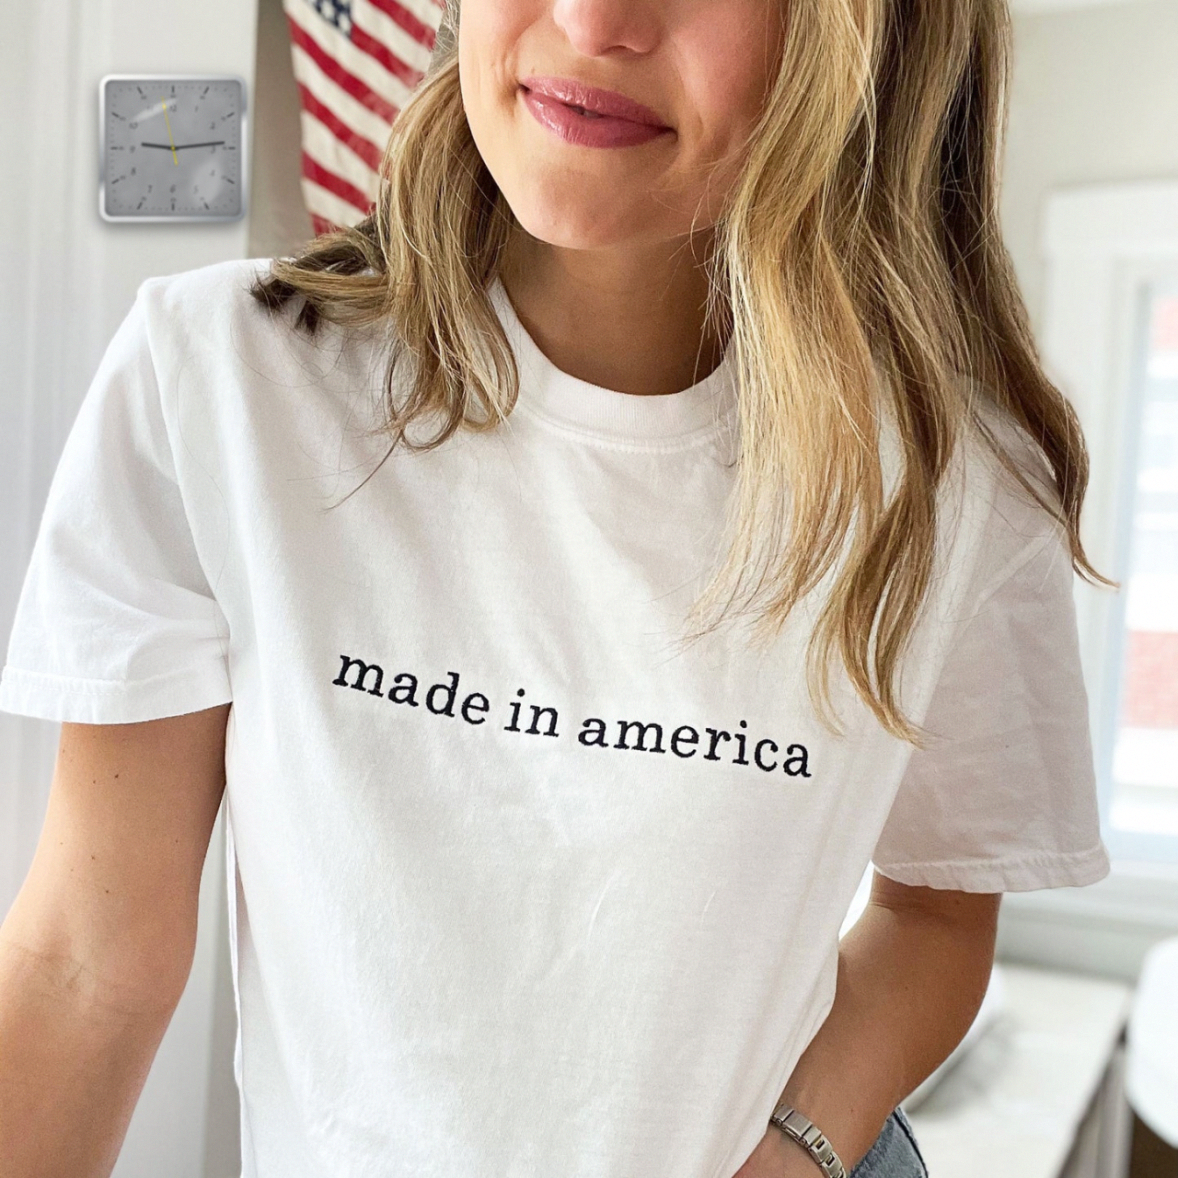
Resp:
9:13:58
